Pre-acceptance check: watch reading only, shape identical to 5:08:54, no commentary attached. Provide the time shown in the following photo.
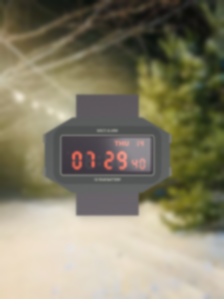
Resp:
7:29:40
